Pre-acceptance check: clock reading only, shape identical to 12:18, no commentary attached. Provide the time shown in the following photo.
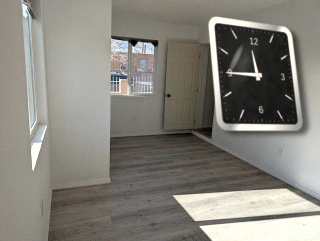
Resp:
11:45
